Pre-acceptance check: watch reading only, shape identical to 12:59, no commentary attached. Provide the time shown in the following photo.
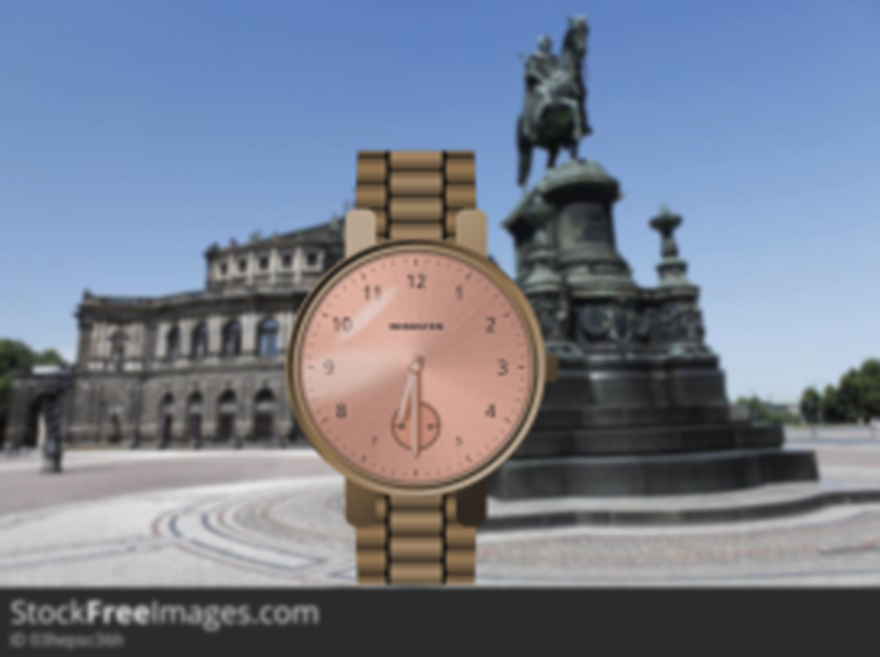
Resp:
6:30
